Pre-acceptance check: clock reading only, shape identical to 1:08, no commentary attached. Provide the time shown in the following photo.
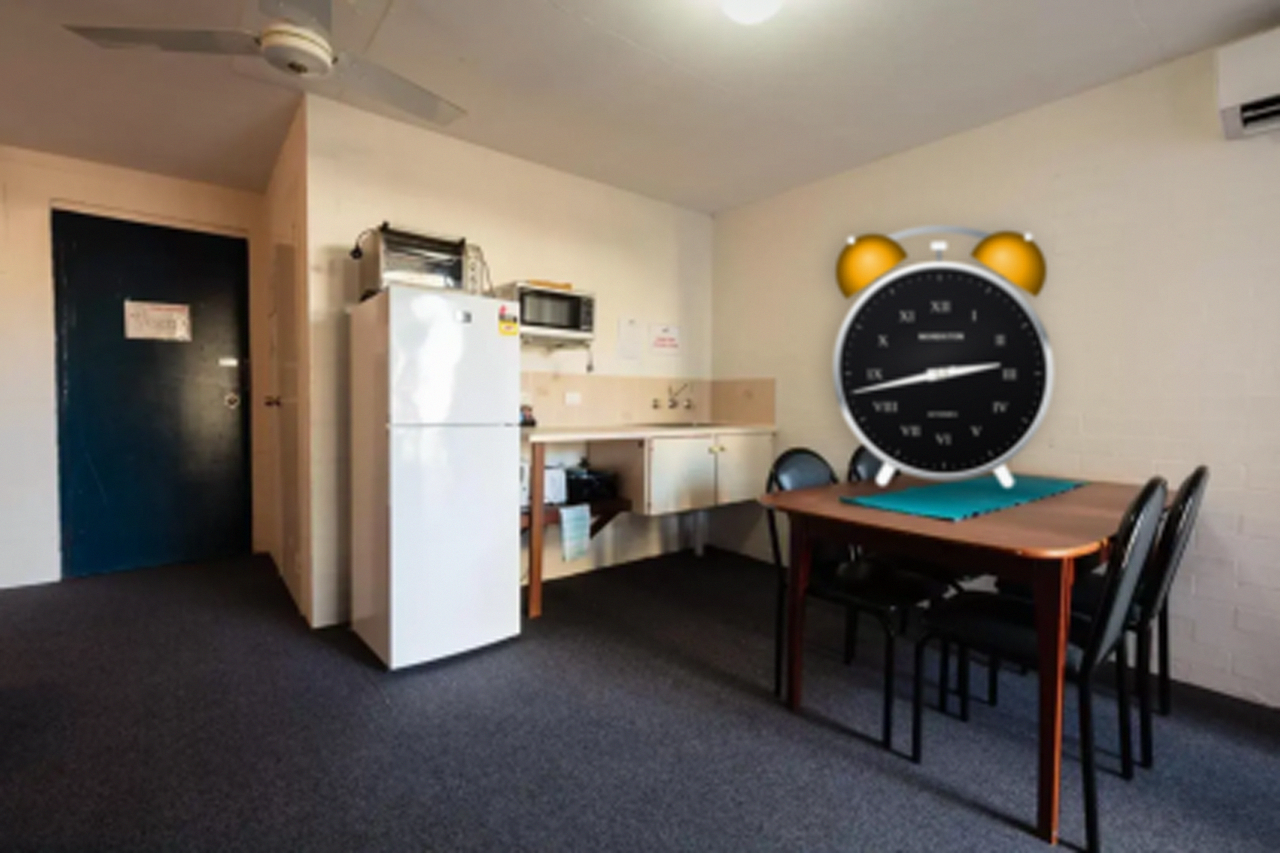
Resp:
2:43
